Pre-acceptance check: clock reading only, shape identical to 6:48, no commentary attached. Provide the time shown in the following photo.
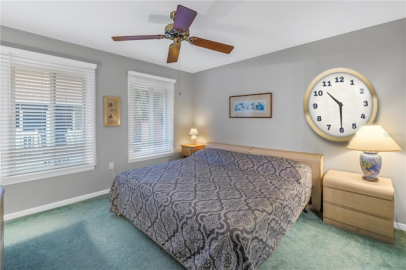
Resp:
10:30
